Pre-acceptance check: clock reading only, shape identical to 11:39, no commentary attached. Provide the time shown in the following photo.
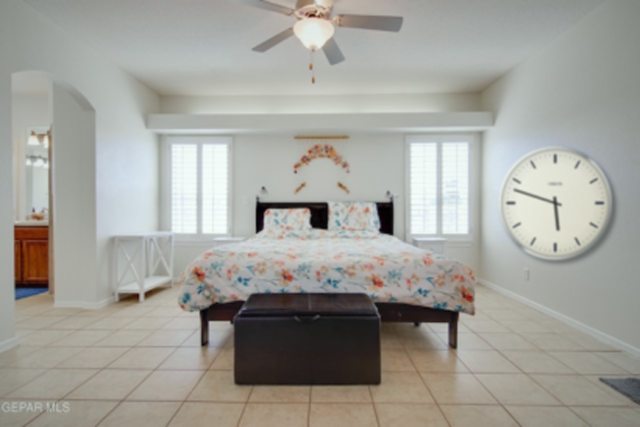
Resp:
5:48
